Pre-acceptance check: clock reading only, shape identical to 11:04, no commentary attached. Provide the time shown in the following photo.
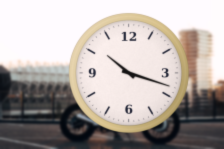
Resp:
10:18
